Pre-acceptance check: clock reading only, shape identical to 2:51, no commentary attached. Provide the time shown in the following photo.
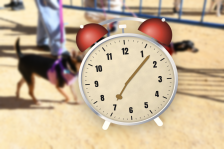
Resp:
7:07
